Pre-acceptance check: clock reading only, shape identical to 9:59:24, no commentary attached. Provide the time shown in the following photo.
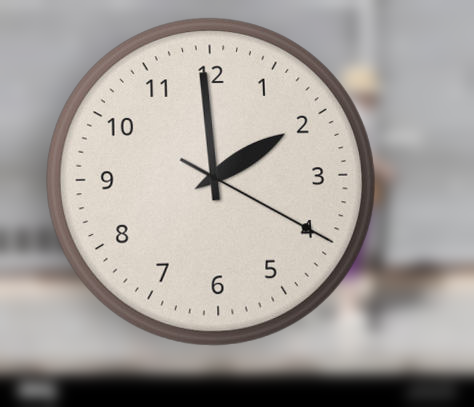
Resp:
1:59:20
